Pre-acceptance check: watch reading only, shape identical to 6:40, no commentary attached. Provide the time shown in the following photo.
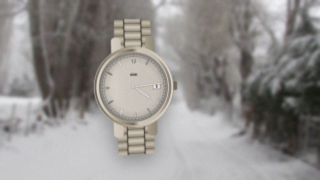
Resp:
4:14
